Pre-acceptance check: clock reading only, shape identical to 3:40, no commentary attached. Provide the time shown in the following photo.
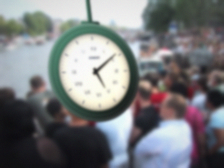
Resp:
5:09
